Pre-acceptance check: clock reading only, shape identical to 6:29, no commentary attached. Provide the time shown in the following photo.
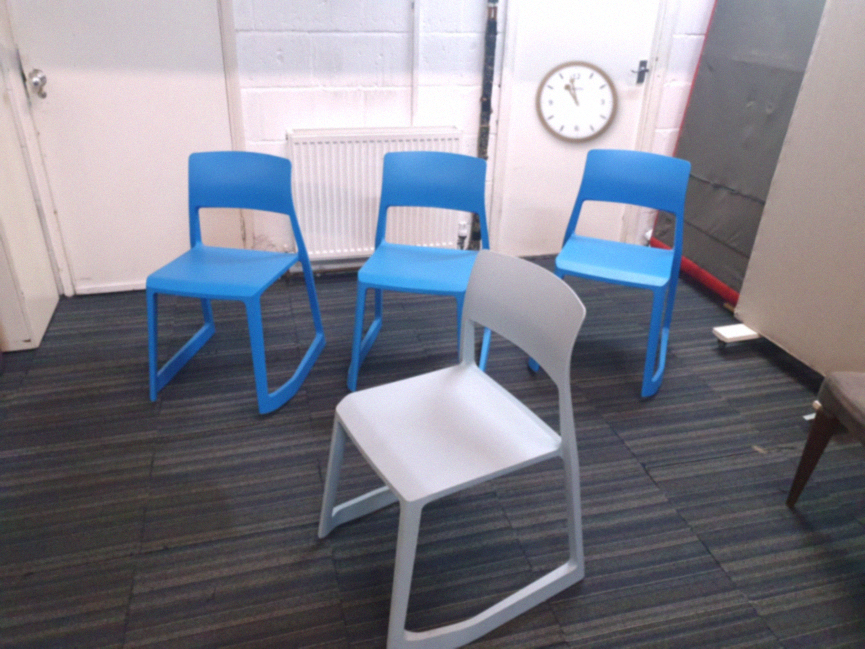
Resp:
10:58
